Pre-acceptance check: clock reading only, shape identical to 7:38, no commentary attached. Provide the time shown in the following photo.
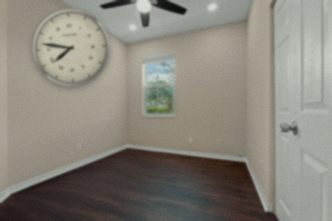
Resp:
7:47
